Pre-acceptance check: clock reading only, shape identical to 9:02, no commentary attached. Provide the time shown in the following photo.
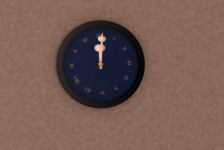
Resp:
12:01
